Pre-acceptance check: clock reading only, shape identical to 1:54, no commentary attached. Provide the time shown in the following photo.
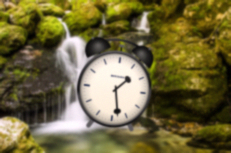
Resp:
1:28
